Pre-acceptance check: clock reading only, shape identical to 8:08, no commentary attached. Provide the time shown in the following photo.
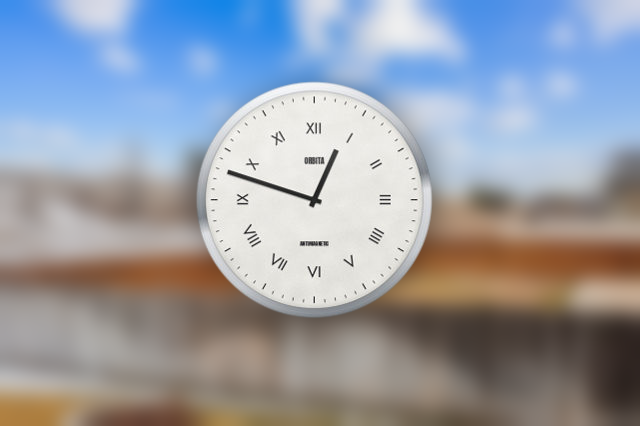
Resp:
12:48
